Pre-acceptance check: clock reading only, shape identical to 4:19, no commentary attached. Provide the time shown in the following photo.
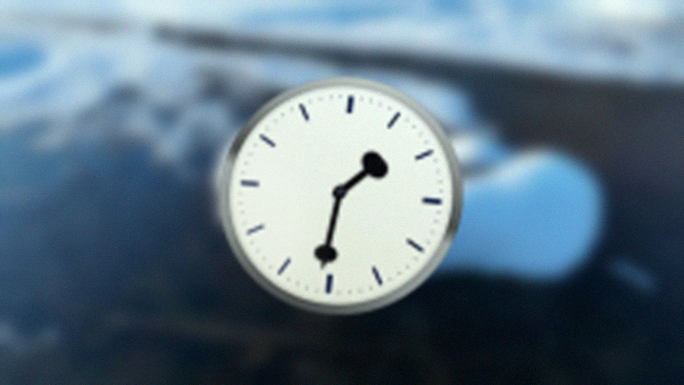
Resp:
1:31
